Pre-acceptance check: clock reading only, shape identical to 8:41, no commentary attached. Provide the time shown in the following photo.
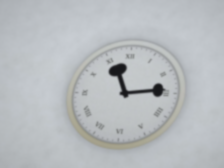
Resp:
11:14
